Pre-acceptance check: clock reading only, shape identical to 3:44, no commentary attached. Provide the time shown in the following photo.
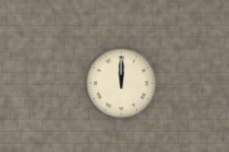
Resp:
12:00
